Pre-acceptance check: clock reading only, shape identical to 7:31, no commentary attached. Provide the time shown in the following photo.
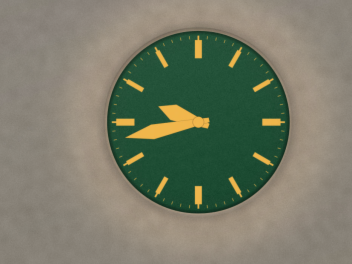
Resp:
9:43
